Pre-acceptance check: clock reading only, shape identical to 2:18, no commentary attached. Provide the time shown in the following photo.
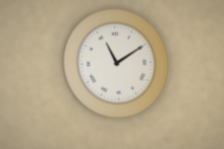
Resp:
11:10
